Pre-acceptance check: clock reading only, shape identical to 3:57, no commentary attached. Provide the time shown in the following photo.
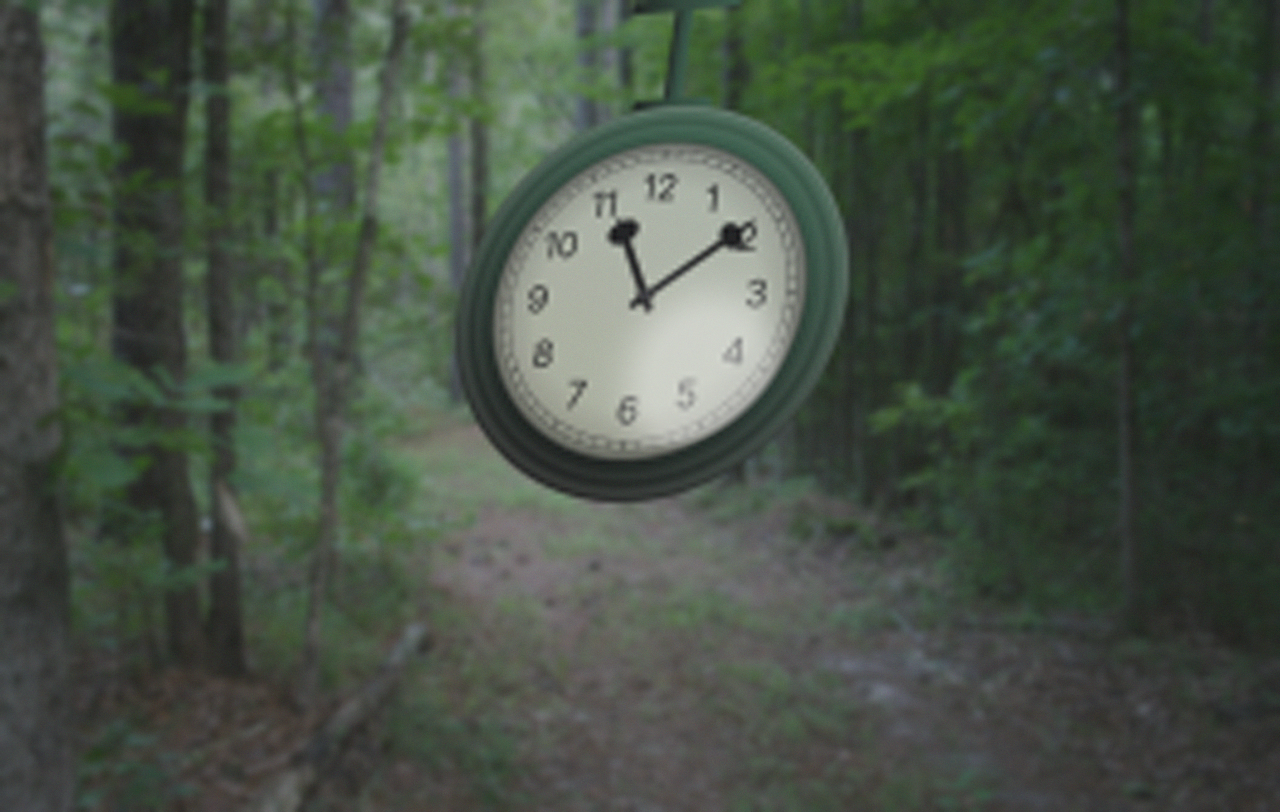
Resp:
11:09
